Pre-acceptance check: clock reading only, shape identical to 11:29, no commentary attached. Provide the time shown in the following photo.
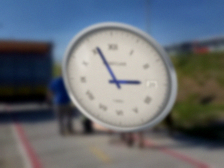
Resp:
2:56
